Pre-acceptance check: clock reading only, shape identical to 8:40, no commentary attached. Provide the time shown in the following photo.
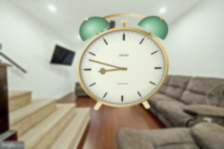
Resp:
8:48
